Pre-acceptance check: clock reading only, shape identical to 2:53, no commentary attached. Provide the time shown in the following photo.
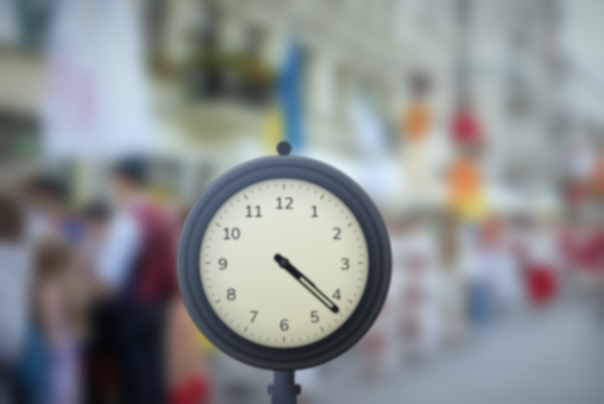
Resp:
4:22
